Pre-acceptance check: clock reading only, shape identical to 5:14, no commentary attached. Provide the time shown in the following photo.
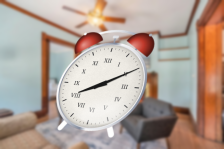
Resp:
8:10
